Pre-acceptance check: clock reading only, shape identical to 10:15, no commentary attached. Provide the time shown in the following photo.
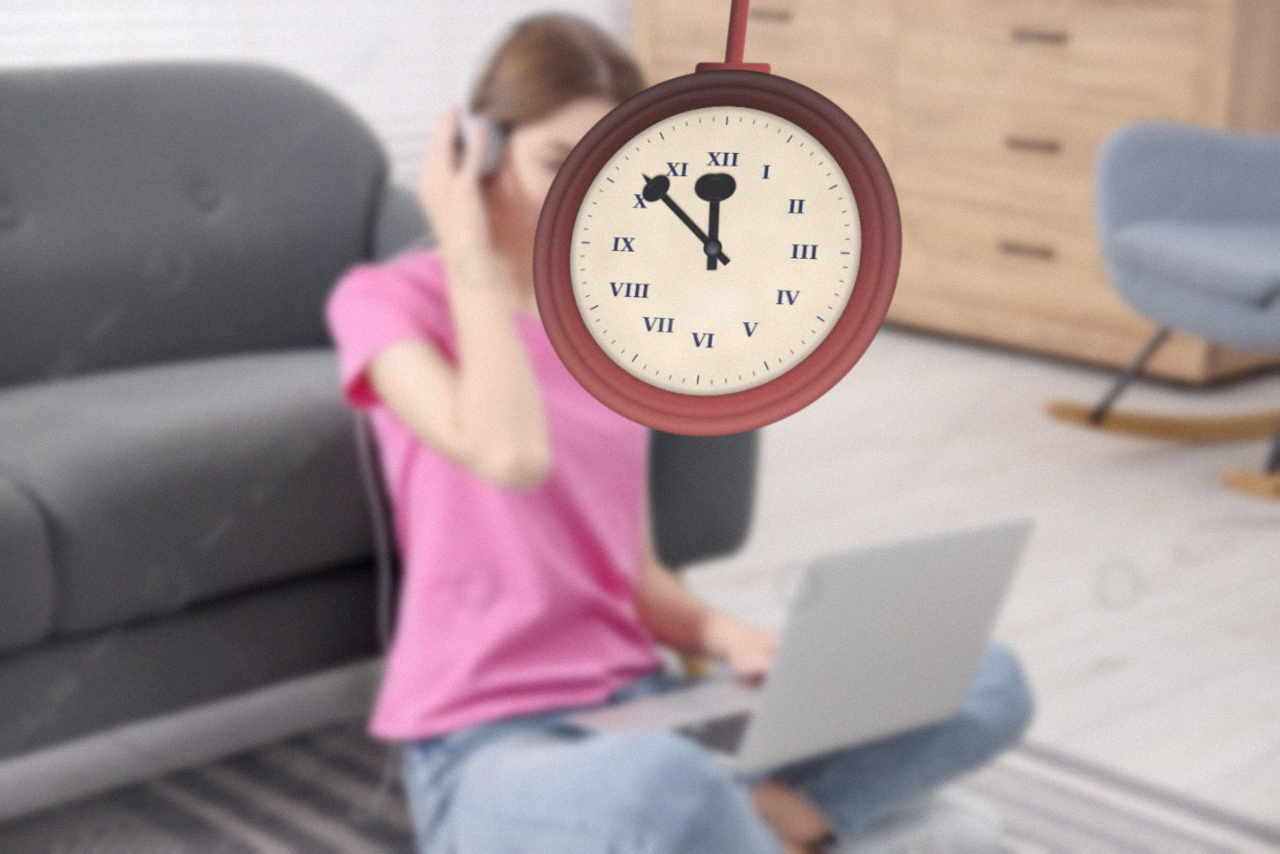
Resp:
11:52
